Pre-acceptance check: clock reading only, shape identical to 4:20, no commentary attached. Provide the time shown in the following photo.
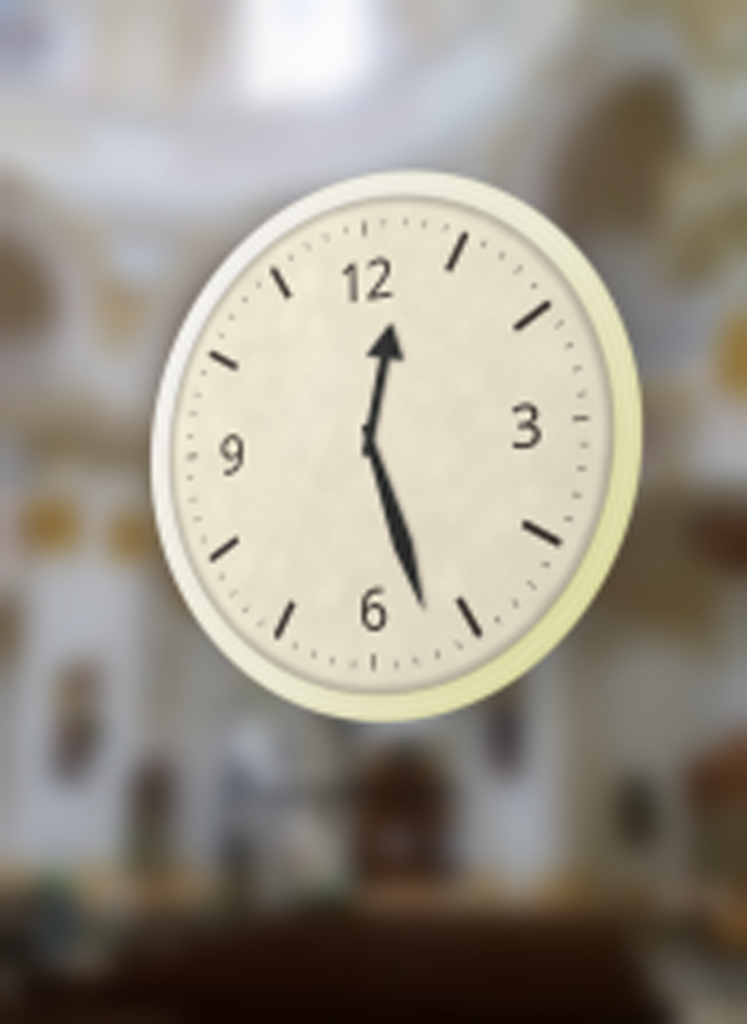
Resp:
12:27
